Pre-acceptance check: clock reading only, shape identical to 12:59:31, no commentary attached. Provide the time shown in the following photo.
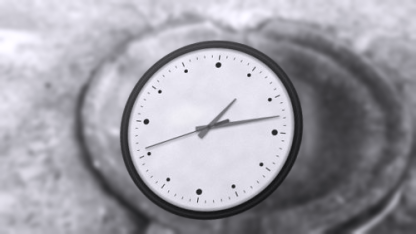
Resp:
1:12:41
